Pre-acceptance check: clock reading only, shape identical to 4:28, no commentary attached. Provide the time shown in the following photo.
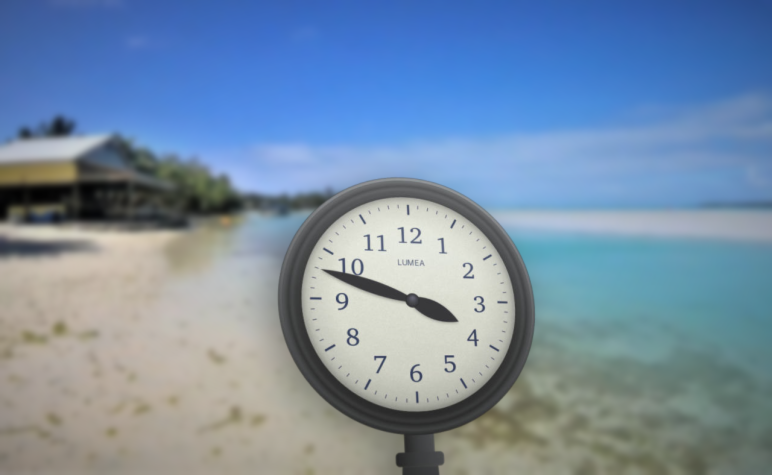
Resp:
3:48
